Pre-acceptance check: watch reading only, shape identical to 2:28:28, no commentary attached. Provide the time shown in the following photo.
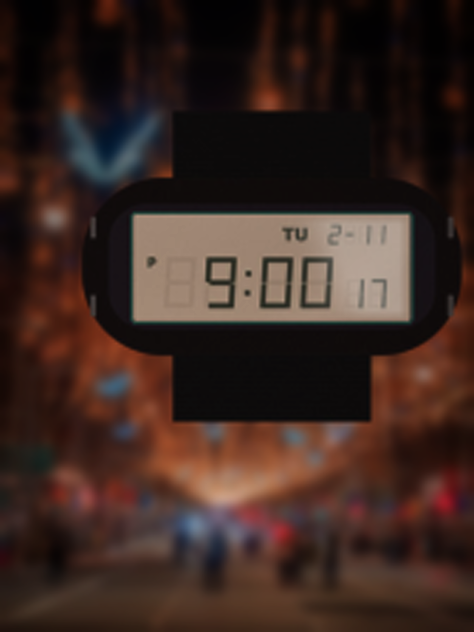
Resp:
9:00:17
